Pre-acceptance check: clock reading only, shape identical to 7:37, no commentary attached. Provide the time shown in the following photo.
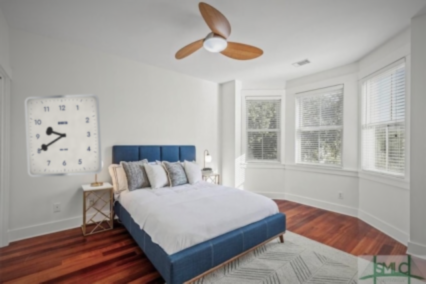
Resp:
9:40
